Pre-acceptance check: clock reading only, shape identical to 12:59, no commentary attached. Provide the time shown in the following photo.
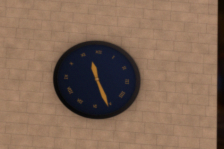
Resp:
11:26
